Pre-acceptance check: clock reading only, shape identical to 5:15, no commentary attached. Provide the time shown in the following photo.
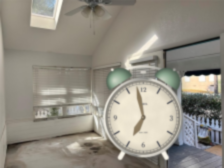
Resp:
6:58
